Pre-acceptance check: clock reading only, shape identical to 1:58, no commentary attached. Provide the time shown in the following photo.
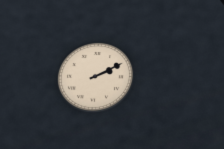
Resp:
2:10
